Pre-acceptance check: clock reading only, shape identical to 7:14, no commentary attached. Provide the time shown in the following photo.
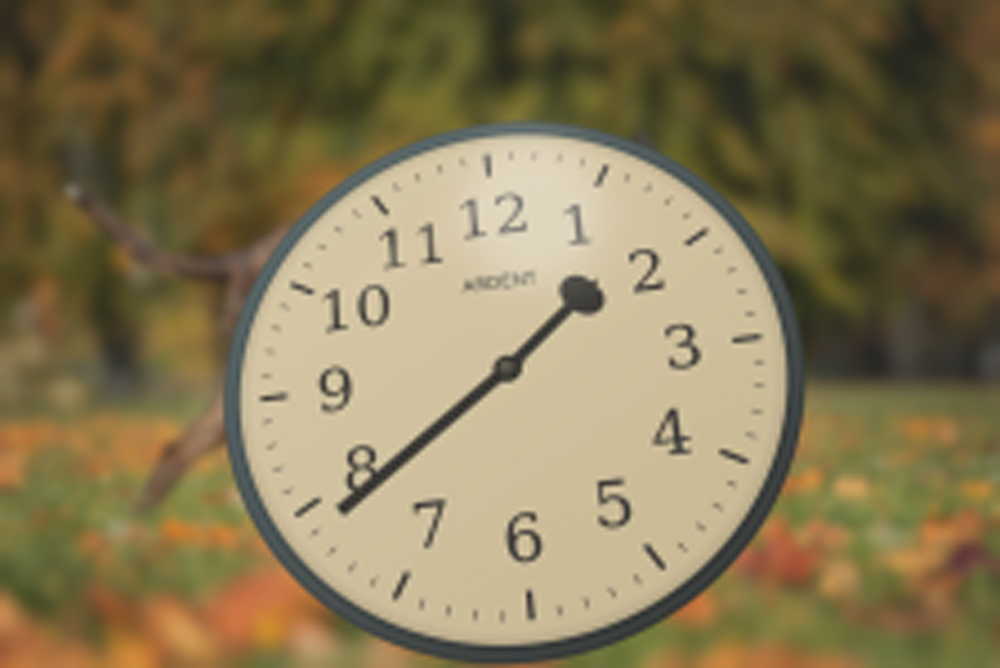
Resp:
1:39
